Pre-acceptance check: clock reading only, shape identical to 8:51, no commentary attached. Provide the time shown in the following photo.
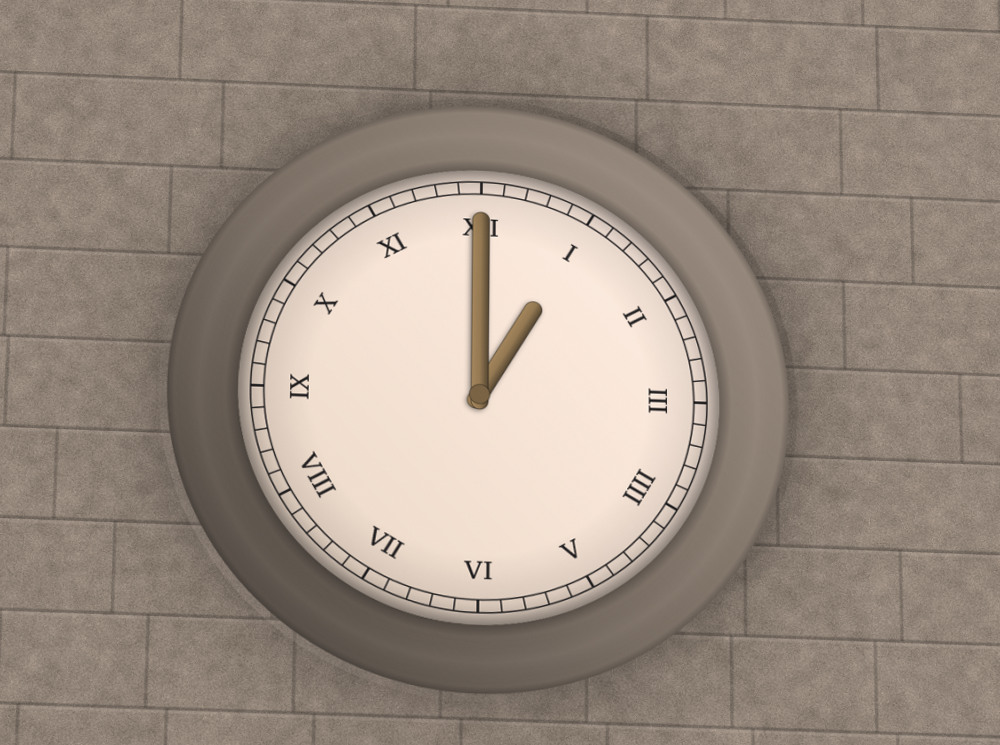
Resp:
1:00
